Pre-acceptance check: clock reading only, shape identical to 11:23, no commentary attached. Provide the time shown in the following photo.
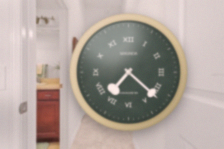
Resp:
7:22
